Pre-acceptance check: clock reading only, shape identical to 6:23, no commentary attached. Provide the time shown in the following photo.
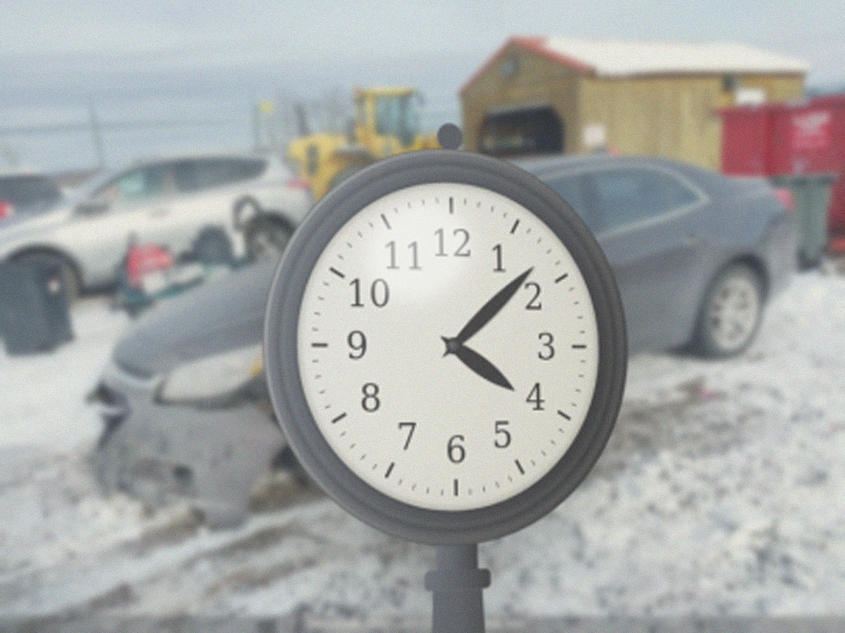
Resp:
4:08
